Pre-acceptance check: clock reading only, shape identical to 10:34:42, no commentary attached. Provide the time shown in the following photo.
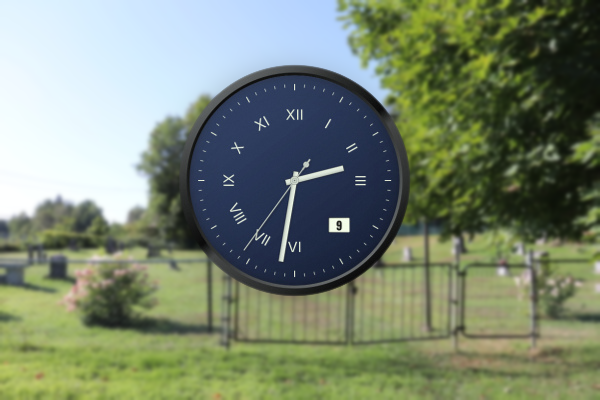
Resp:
2:31:36
